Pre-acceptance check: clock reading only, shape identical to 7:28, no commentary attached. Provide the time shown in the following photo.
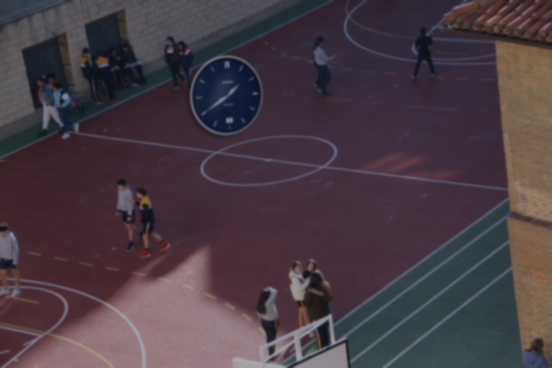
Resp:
1:40
